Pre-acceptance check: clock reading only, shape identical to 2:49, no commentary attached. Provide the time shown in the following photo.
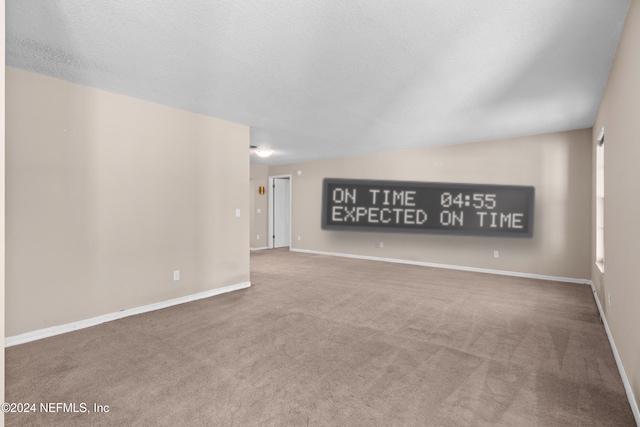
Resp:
4:55
